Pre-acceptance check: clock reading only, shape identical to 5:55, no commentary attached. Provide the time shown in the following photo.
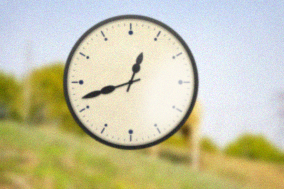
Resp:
12:42
